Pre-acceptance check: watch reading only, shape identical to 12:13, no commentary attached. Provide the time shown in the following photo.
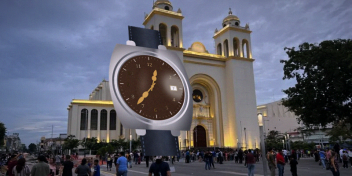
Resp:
12:37
